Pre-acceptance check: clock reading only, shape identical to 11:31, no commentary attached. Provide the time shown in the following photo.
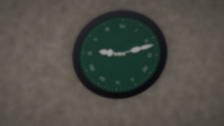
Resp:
9:12
